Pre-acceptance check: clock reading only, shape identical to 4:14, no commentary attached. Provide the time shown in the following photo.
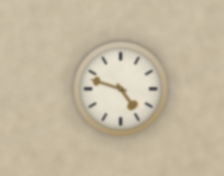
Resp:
4:48
